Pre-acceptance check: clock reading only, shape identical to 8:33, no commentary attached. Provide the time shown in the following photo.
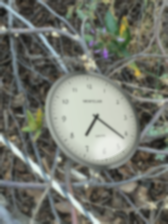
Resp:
7:22
